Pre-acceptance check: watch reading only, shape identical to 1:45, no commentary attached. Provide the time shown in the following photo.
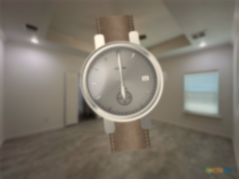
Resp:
6:00
